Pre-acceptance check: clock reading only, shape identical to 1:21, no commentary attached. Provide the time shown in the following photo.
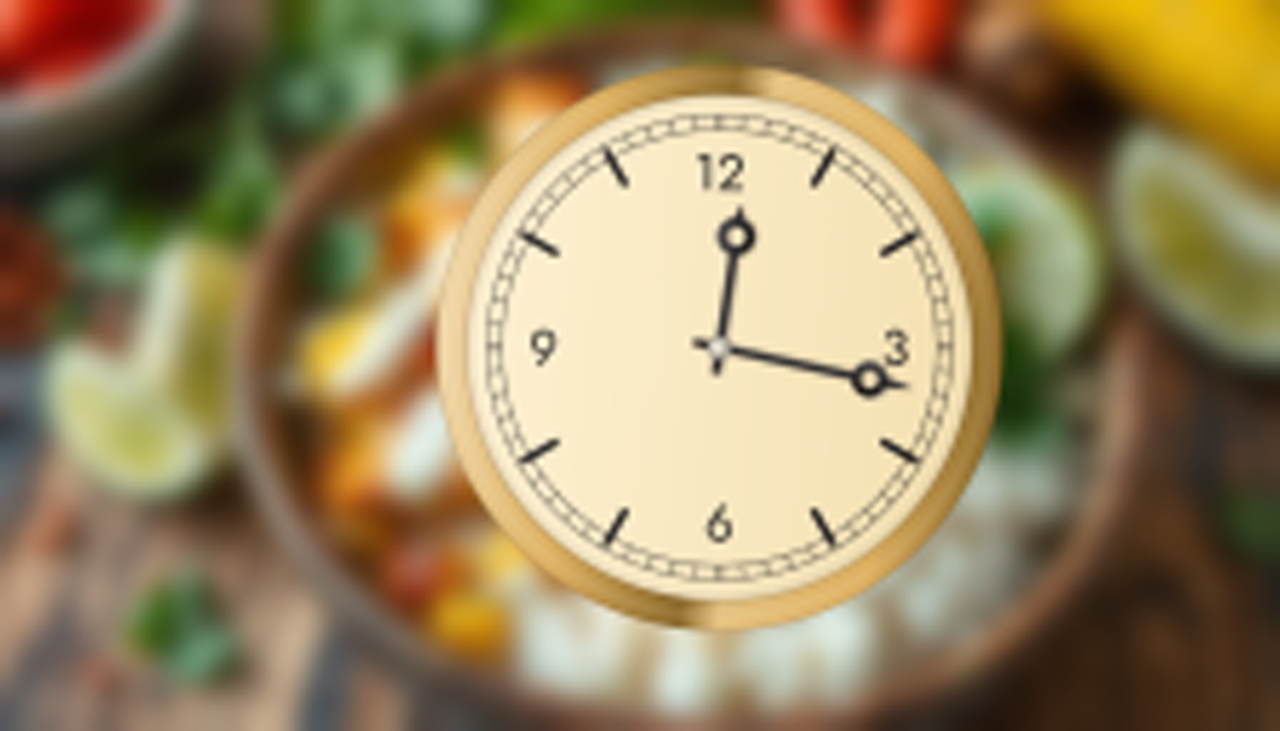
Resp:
12:17
